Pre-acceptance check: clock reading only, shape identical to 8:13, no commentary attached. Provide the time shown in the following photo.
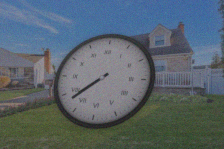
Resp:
7:38
